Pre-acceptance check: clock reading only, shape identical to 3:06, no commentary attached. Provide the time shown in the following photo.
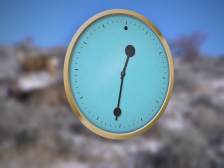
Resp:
12:31
